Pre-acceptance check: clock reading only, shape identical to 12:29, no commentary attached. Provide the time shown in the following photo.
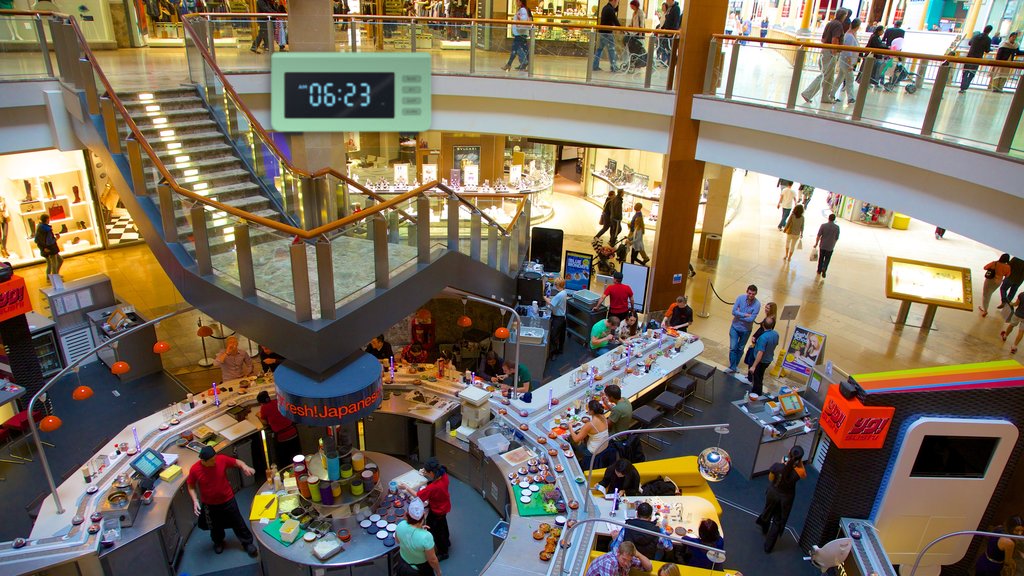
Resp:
6:23
